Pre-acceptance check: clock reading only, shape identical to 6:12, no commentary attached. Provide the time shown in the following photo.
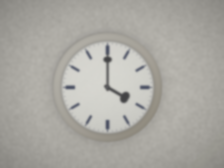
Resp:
4:00
